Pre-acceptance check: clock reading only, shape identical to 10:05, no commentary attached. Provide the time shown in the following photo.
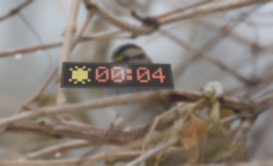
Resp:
0:04
